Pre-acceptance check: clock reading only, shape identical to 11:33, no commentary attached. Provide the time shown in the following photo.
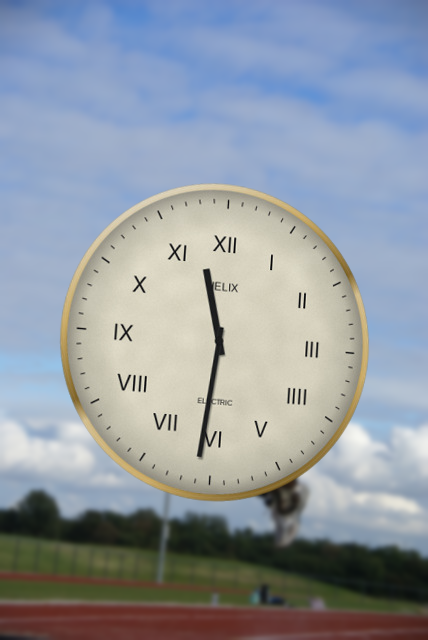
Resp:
11:31
